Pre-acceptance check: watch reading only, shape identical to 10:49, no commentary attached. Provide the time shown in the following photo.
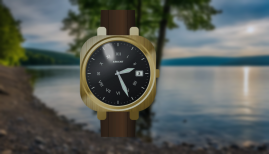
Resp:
2:26
